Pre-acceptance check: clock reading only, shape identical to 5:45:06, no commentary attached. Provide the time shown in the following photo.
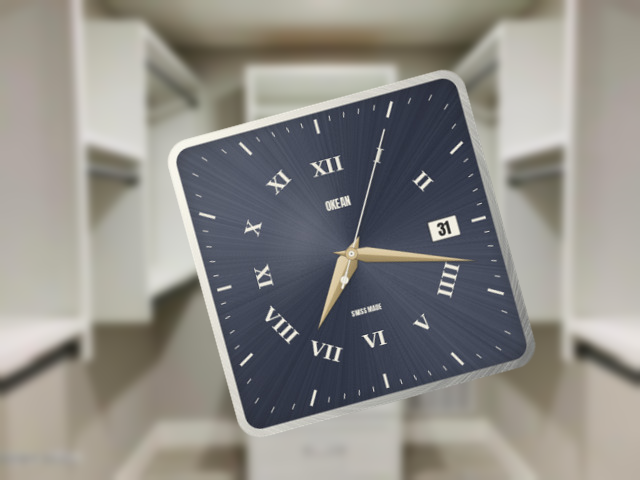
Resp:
7:18:05
